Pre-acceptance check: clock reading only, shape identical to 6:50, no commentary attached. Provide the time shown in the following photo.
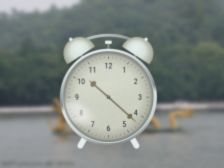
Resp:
10:22
